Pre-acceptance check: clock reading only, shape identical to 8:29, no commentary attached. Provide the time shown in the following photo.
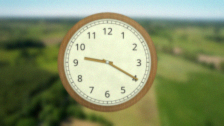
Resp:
9:20
